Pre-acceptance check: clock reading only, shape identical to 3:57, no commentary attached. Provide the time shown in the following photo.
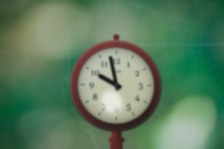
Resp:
9:58
